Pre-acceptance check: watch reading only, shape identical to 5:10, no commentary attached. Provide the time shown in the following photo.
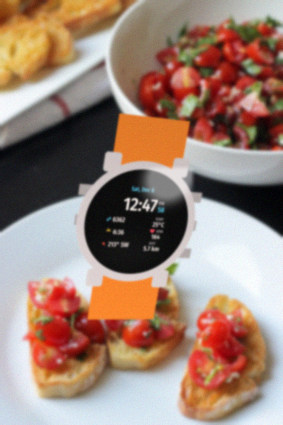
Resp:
12:47
